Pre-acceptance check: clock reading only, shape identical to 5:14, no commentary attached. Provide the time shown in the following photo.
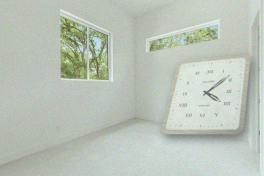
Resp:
4:08
